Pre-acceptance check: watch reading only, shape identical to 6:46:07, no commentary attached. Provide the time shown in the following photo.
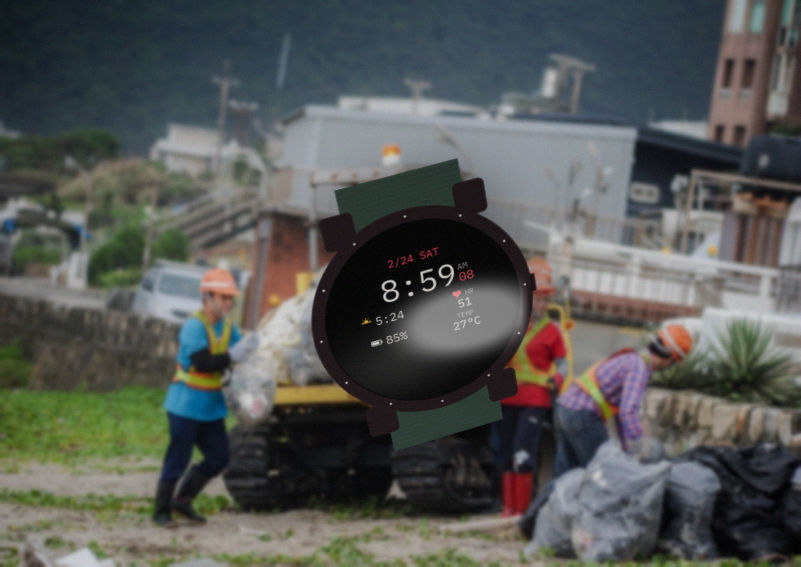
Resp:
8:59:08
